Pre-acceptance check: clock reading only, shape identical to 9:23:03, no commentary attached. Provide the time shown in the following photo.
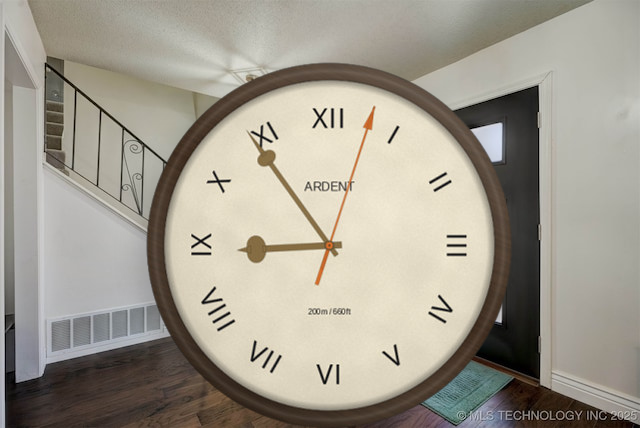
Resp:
8:54:03
